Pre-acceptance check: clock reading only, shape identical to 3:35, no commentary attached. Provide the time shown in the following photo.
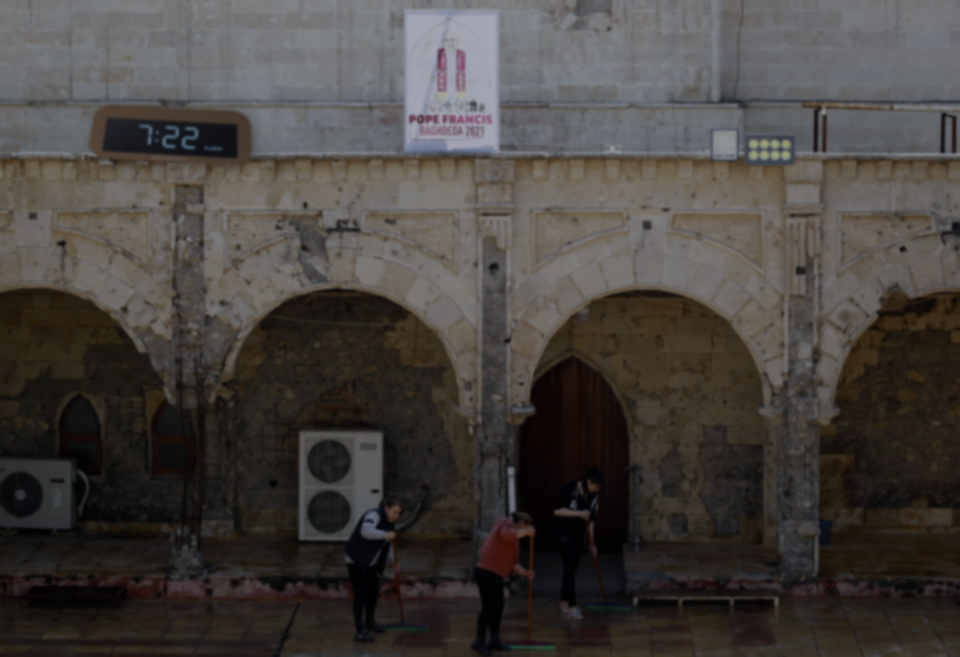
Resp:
7:22
